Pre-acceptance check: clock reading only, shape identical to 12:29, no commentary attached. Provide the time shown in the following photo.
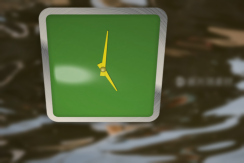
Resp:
5:01
